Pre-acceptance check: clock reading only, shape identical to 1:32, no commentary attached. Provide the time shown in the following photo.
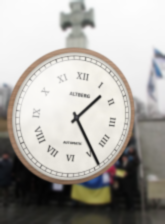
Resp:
1:24
